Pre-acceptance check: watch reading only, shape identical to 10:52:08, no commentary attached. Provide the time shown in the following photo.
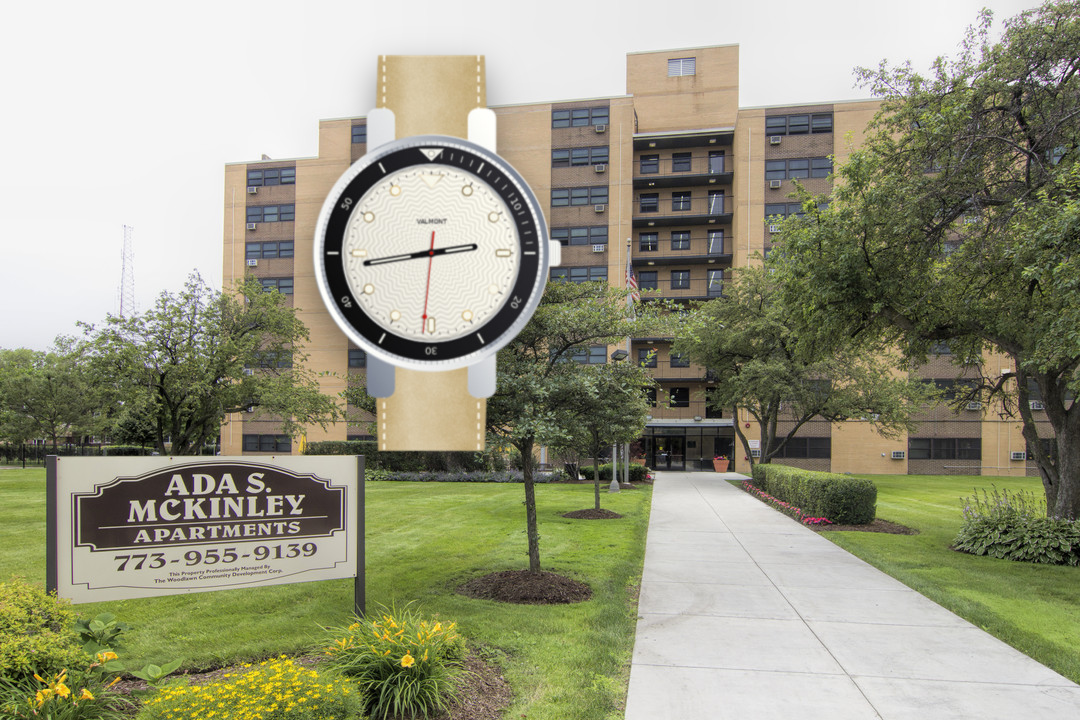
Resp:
2:43:31
